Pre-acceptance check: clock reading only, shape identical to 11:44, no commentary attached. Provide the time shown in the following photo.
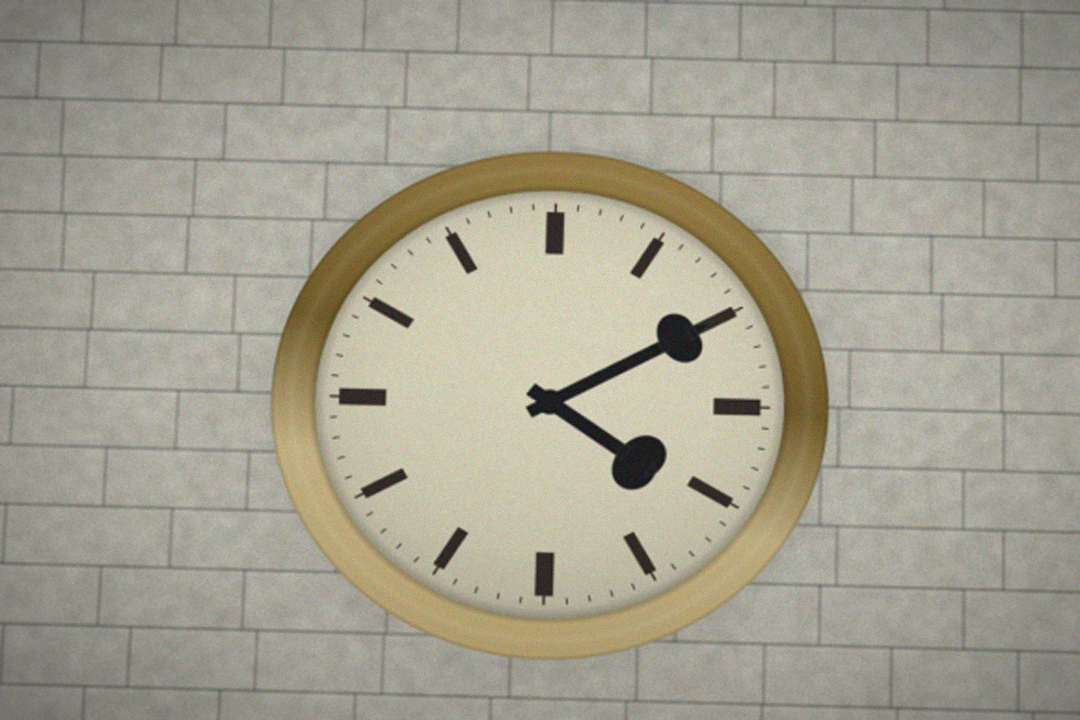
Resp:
4:10
